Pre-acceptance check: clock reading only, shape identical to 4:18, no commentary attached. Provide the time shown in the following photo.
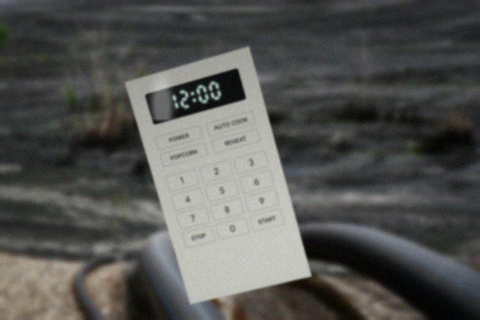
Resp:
12:00
